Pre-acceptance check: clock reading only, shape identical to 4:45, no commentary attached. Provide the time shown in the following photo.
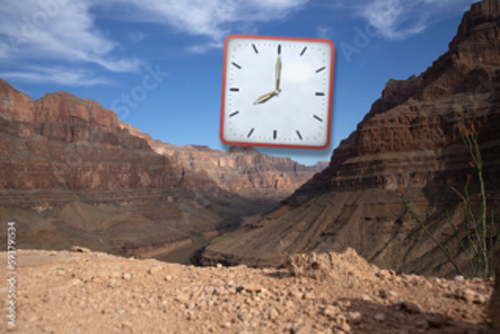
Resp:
8:00
